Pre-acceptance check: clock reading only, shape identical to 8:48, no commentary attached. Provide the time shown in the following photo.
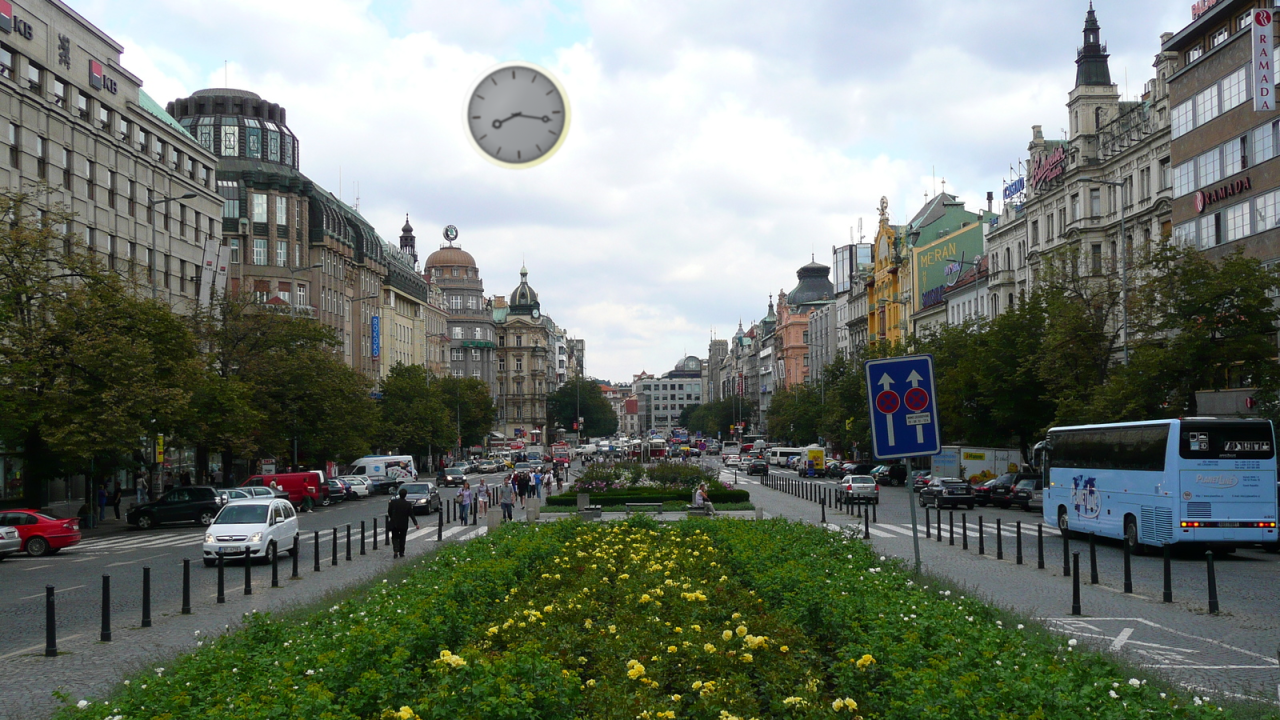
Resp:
8:17
